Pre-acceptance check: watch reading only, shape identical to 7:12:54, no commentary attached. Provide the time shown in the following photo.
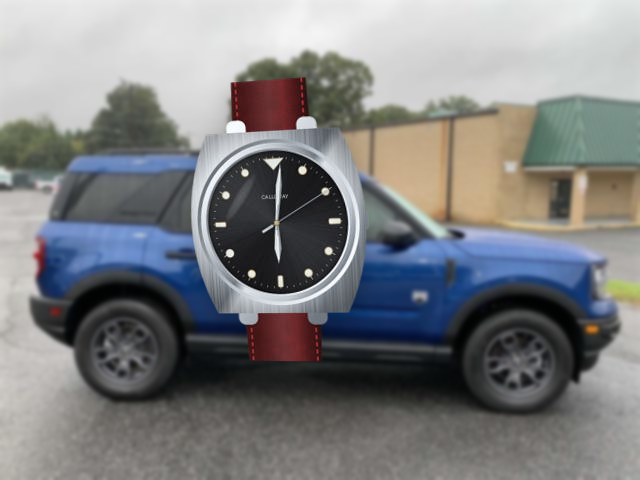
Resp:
6:01:10
